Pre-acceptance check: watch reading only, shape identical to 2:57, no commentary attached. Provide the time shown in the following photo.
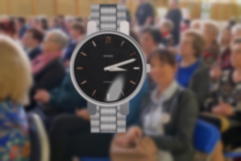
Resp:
3:12
